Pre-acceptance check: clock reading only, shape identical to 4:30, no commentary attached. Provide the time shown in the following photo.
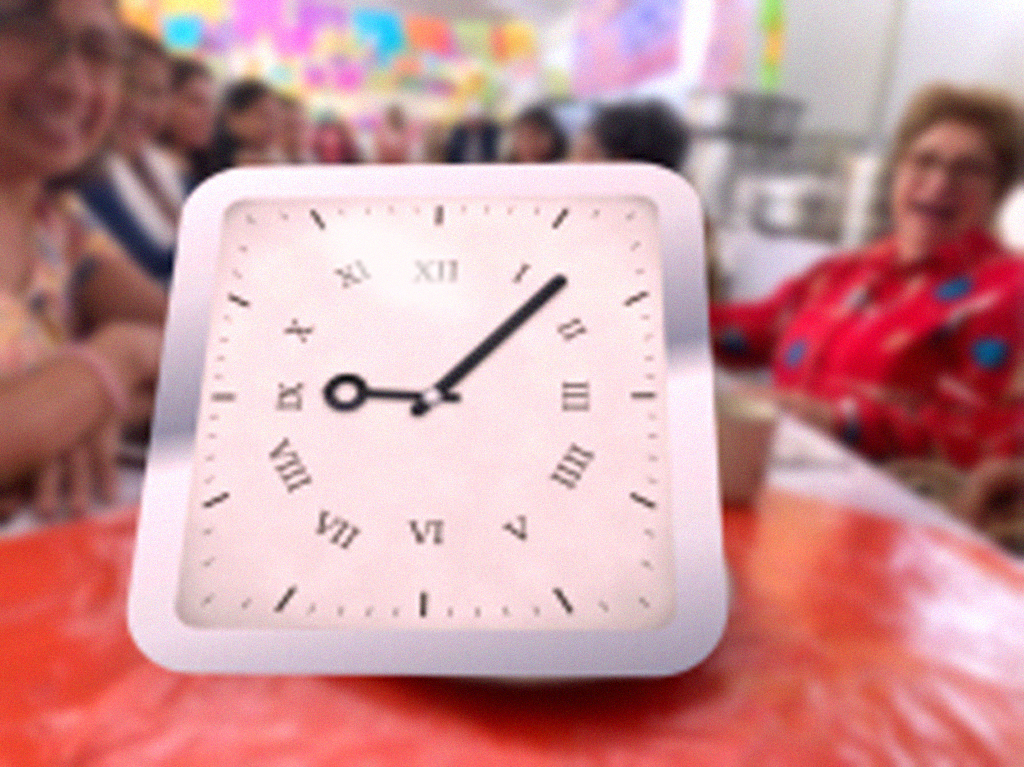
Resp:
9:07
